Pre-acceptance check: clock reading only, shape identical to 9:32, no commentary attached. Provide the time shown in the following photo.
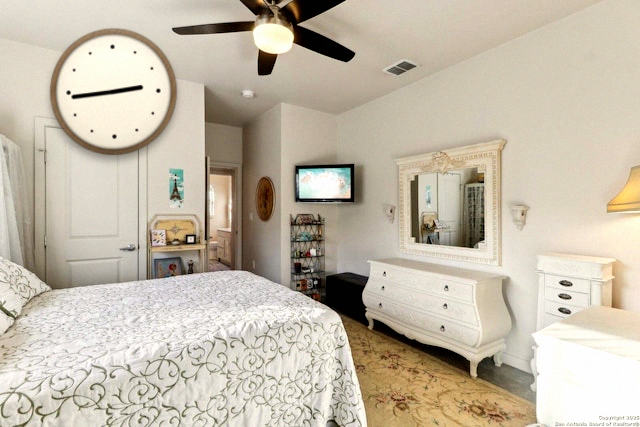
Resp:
2:44
